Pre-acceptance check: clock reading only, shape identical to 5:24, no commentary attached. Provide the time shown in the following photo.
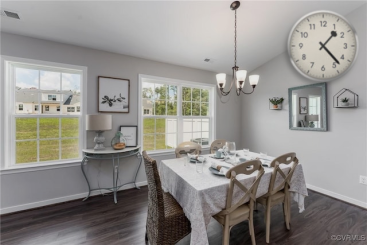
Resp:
1:23
